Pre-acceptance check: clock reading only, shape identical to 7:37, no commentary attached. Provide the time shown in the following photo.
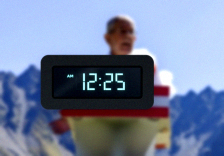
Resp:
12:25
